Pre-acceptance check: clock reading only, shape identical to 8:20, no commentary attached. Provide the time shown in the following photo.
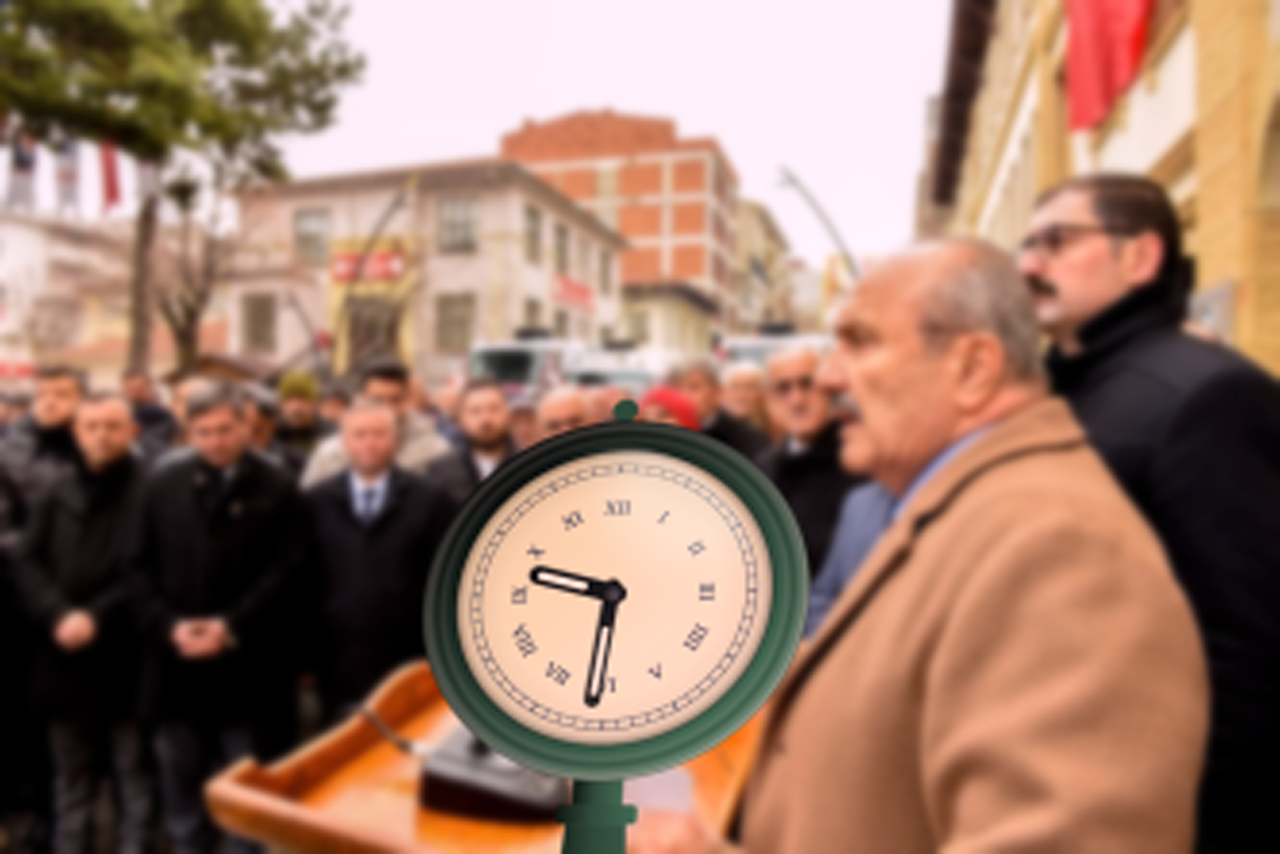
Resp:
9:31
